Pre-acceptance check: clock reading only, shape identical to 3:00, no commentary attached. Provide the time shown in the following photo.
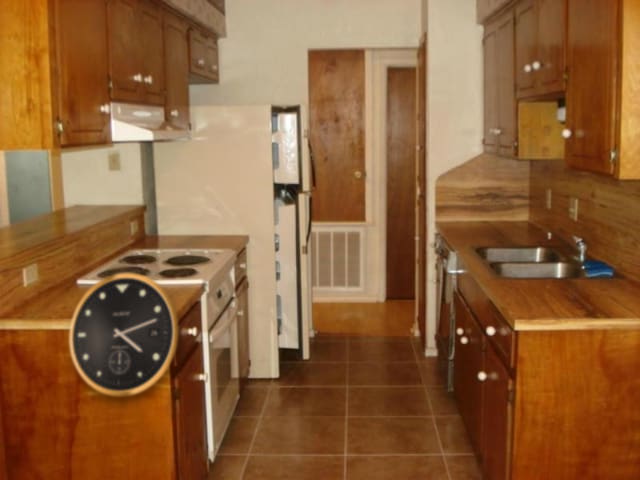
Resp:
4:12
